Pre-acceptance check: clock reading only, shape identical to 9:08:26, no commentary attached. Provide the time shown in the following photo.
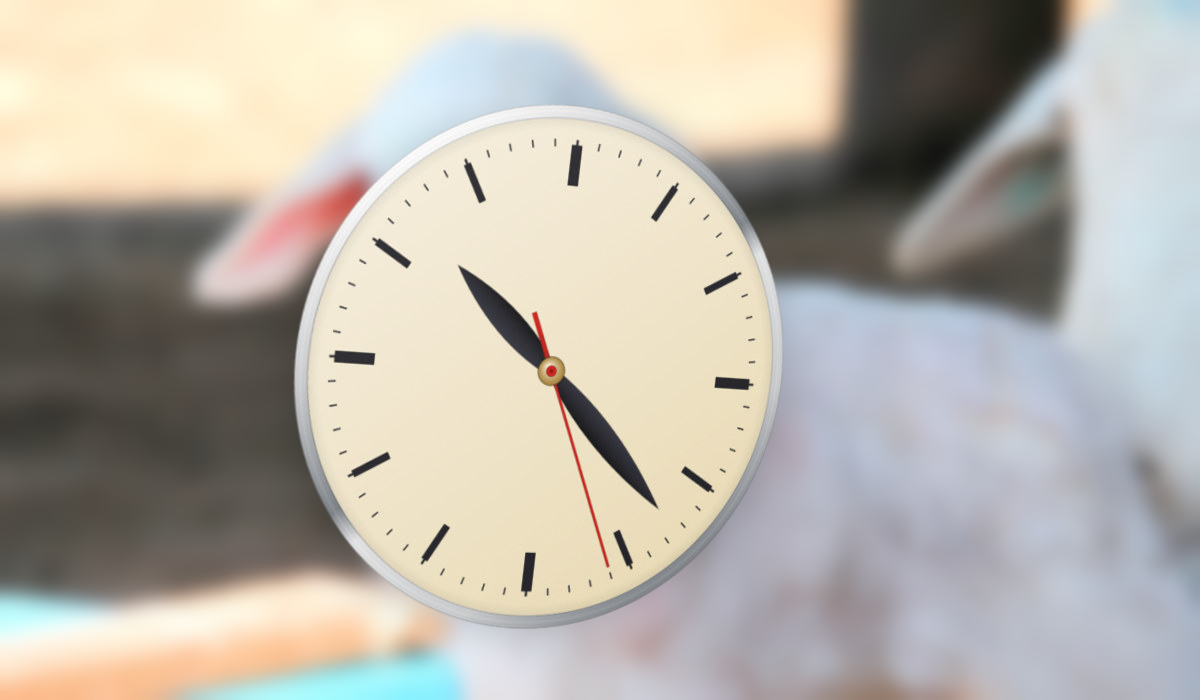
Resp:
10:22:26
